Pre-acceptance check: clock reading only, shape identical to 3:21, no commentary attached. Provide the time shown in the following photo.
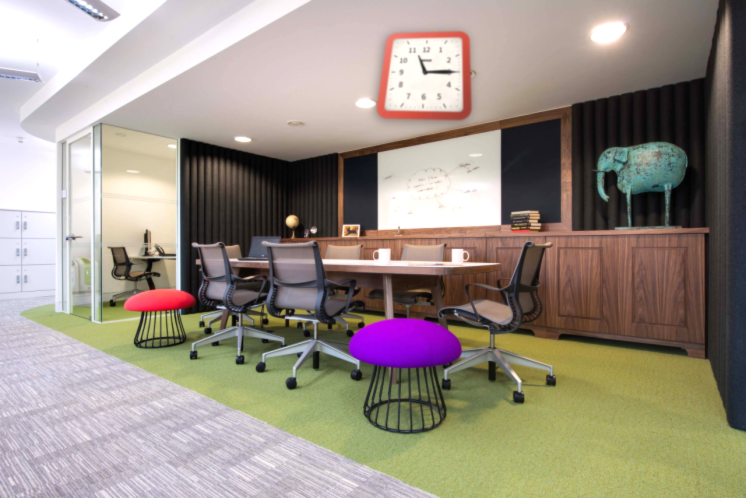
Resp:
11:15
